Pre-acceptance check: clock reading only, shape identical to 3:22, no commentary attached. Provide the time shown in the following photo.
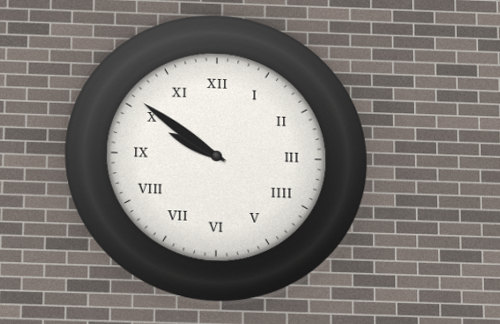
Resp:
9:51
